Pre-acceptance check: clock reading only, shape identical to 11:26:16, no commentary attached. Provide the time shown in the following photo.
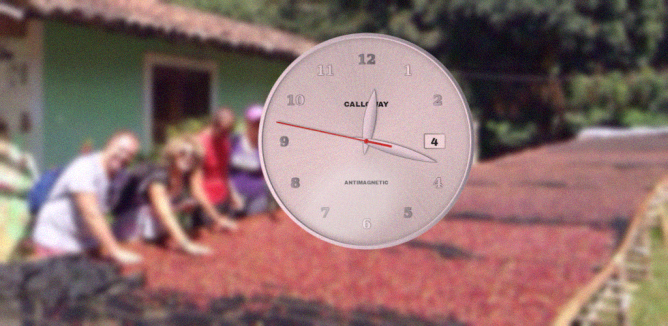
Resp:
12:17:47
